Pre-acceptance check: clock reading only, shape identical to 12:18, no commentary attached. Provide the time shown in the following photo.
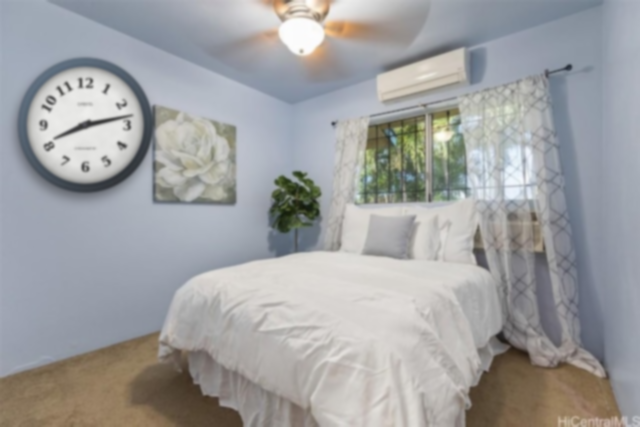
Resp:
8:13
